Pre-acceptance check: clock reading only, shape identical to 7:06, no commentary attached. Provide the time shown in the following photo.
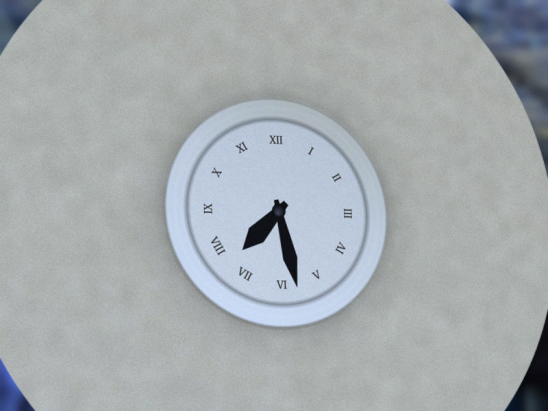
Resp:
7:28
